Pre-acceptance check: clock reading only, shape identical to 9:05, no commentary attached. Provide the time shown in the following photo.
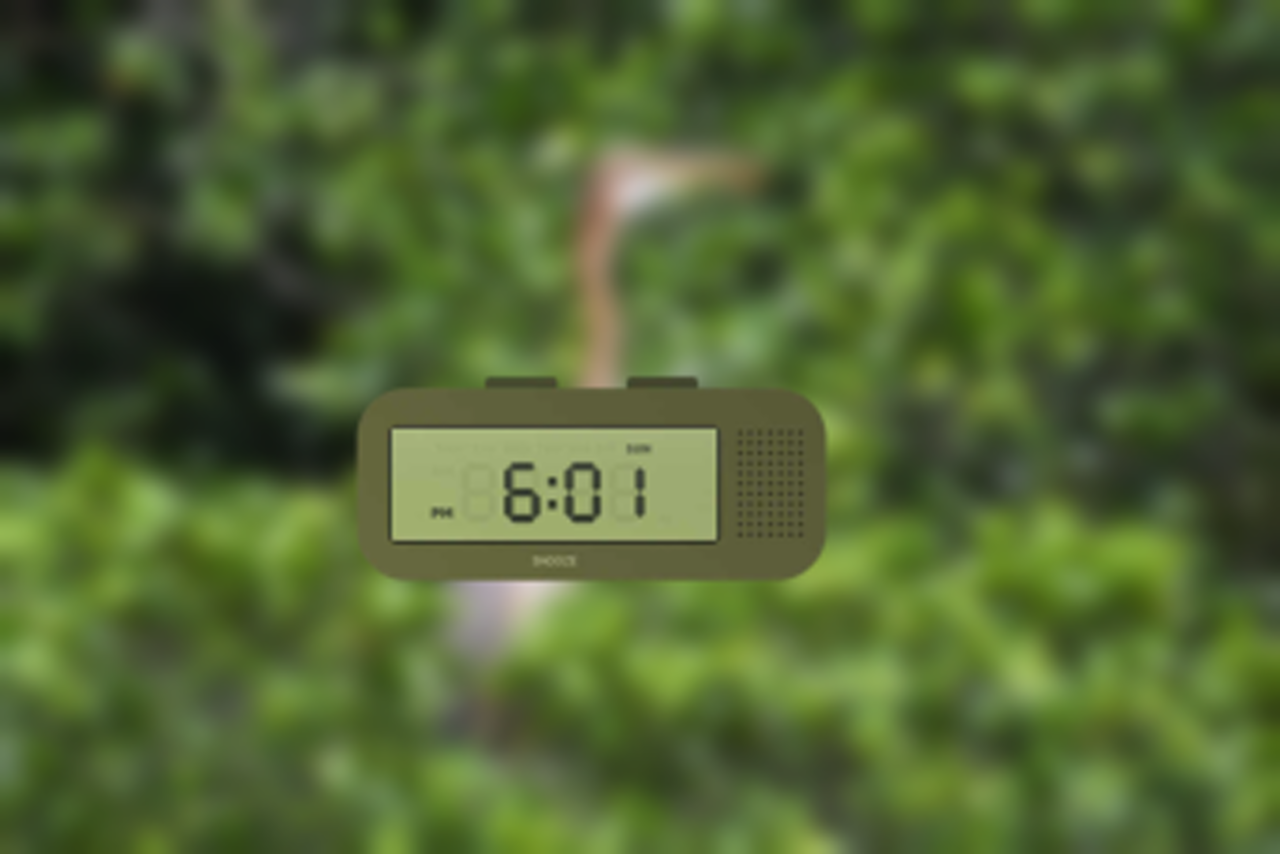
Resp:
6:01
